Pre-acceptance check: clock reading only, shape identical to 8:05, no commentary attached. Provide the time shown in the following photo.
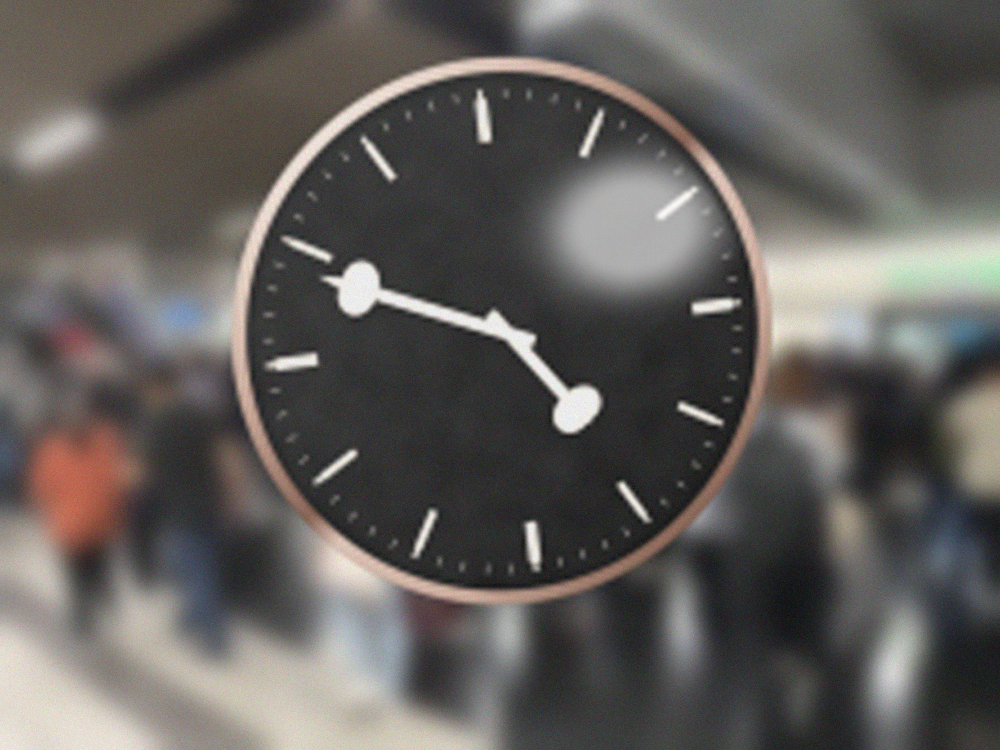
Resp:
4:49
